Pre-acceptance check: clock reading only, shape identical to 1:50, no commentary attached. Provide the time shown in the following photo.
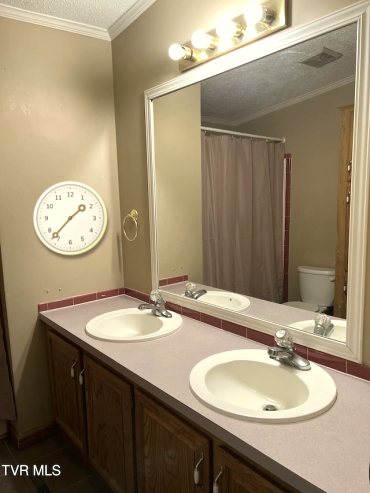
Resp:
1:37
